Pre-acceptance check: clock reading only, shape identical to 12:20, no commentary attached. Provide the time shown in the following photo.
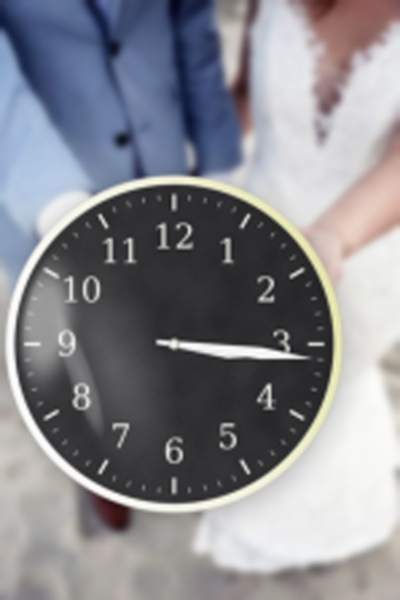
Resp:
3:16
